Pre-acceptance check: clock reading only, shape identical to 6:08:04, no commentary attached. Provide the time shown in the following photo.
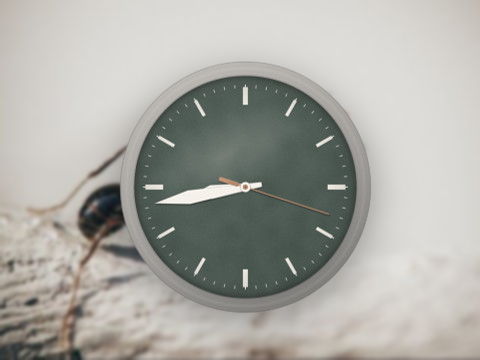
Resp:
8:43:18
